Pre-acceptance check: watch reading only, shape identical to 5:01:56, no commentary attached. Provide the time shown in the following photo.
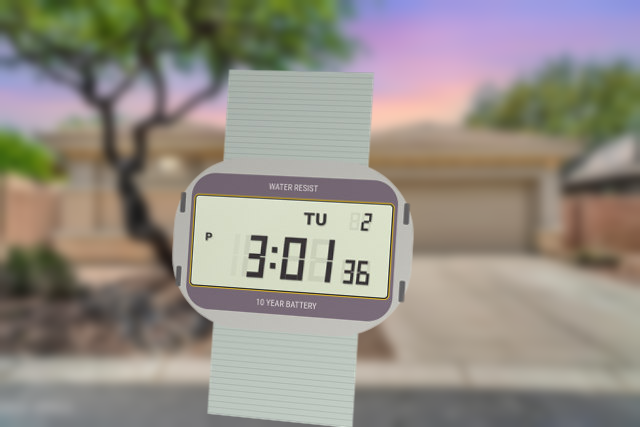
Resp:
3:01:36
